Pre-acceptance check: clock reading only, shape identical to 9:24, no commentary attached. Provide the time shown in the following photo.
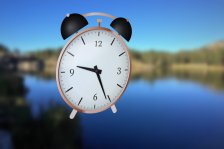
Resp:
9:26
